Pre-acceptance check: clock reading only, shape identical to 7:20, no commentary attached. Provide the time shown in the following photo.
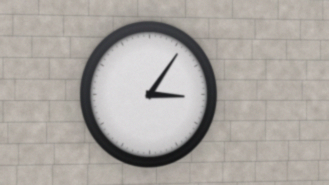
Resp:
3:06
